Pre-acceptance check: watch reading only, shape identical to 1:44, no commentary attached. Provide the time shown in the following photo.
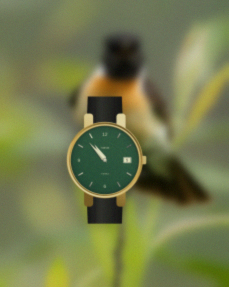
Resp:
10:53
